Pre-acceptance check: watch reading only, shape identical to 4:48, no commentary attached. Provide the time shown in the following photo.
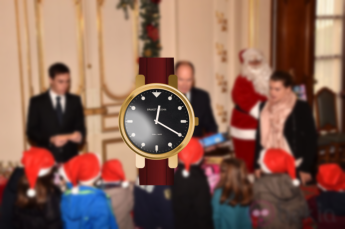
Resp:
12:20
